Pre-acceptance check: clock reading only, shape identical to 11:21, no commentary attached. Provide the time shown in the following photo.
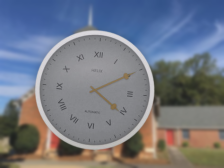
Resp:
4:10
